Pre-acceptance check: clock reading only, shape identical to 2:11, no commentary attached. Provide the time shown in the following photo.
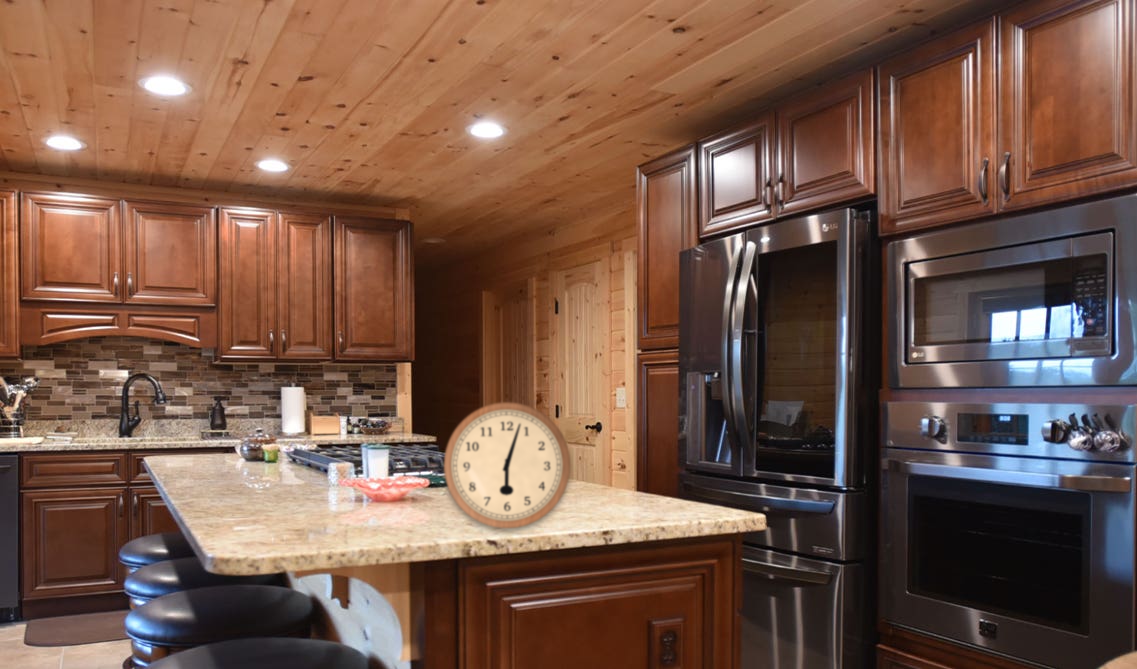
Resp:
6:03
